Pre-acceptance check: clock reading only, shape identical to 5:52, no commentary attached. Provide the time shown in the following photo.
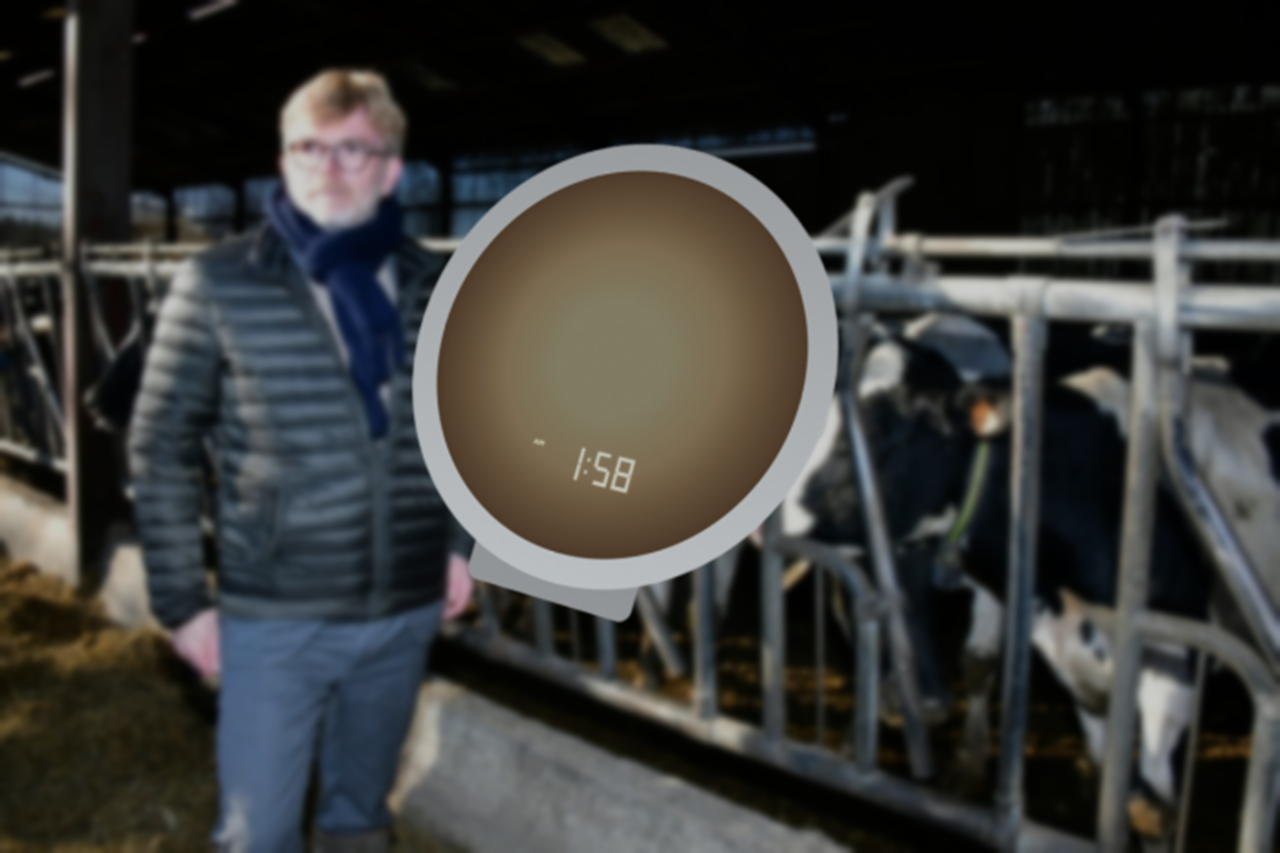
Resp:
1:58
